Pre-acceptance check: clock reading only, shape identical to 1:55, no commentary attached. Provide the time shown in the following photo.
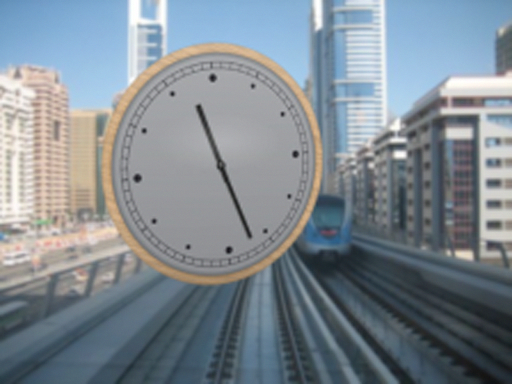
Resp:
11:27
